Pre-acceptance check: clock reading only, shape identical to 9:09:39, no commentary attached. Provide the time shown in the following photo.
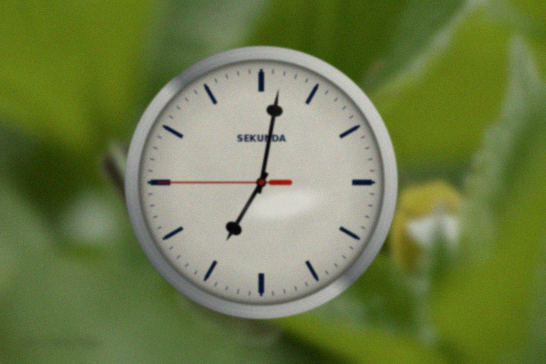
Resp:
7:01:45
